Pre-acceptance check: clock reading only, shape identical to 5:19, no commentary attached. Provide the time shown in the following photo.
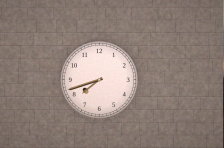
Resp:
7:42
